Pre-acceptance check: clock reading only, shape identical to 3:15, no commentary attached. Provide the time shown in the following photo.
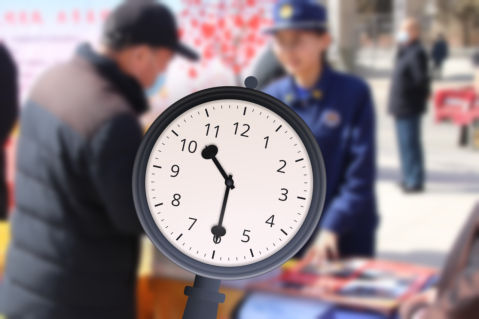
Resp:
10:30
